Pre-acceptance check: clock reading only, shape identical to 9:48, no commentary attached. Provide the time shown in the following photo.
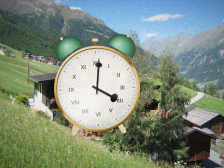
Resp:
4:01
